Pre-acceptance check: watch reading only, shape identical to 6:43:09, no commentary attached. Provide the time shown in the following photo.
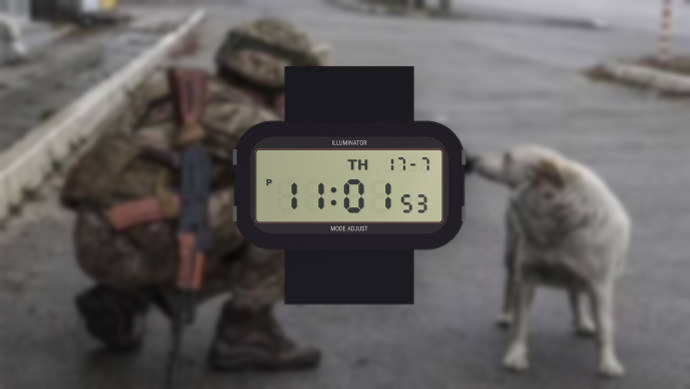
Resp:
11:01:53
